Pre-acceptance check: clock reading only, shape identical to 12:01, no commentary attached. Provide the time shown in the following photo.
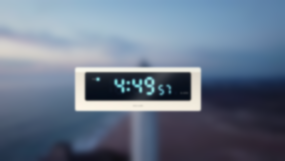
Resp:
4:49
